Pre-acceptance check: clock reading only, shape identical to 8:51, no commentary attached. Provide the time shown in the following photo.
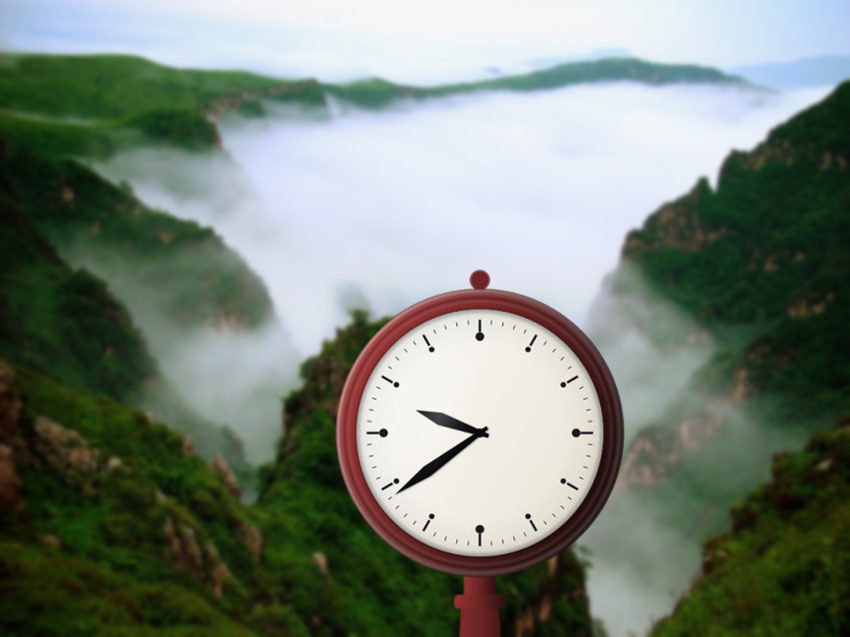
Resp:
9:39
